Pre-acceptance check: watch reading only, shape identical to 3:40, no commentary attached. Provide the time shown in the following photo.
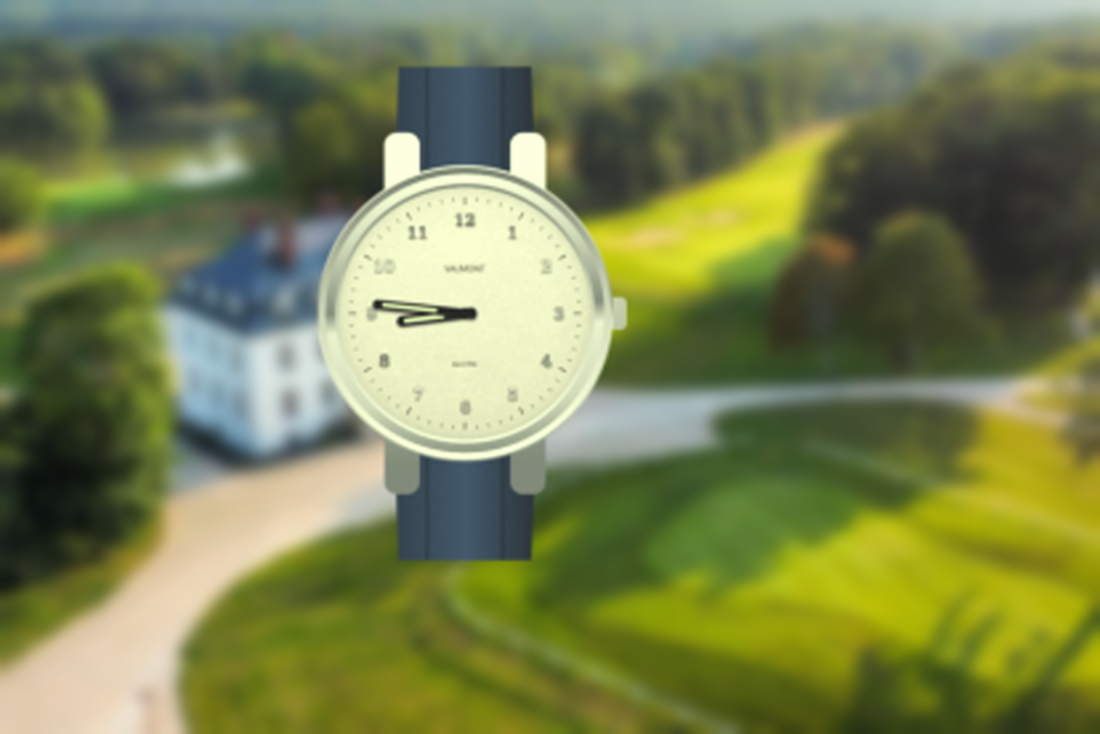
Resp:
8:46
